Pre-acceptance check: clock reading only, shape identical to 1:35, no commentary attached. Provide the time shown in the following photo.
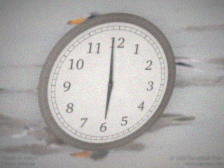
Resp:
5:59
